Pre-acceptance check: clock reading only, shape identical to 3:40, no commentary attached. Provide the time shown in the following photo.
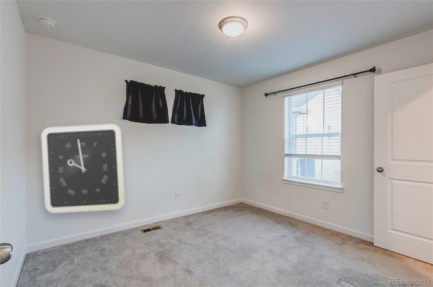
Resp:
9:59
